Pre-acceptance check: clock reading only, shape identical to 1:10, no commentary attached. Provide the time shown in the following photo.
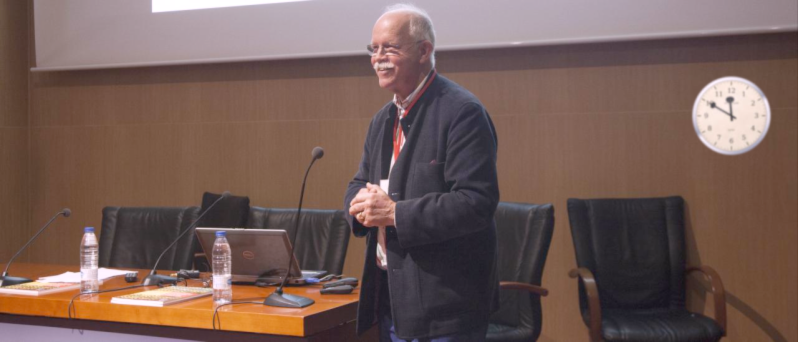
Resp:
11:50
